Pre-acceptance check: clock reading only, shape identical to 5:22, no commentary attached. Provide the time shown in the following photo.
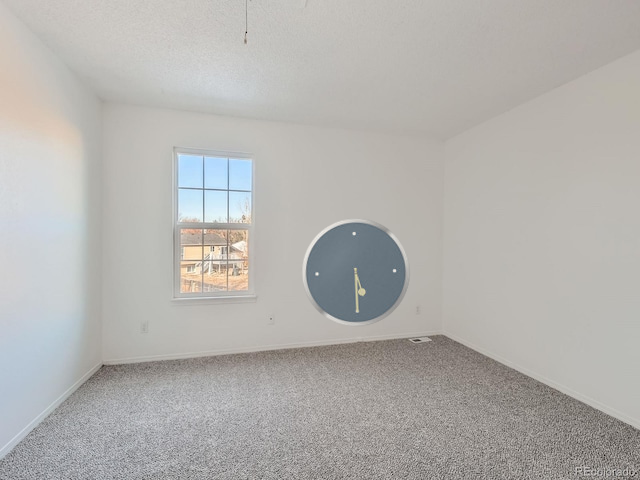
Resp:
5:30
